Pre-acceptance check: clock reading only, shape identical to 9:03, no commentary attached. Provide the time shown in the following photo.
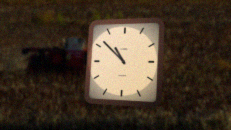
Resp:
10:52
